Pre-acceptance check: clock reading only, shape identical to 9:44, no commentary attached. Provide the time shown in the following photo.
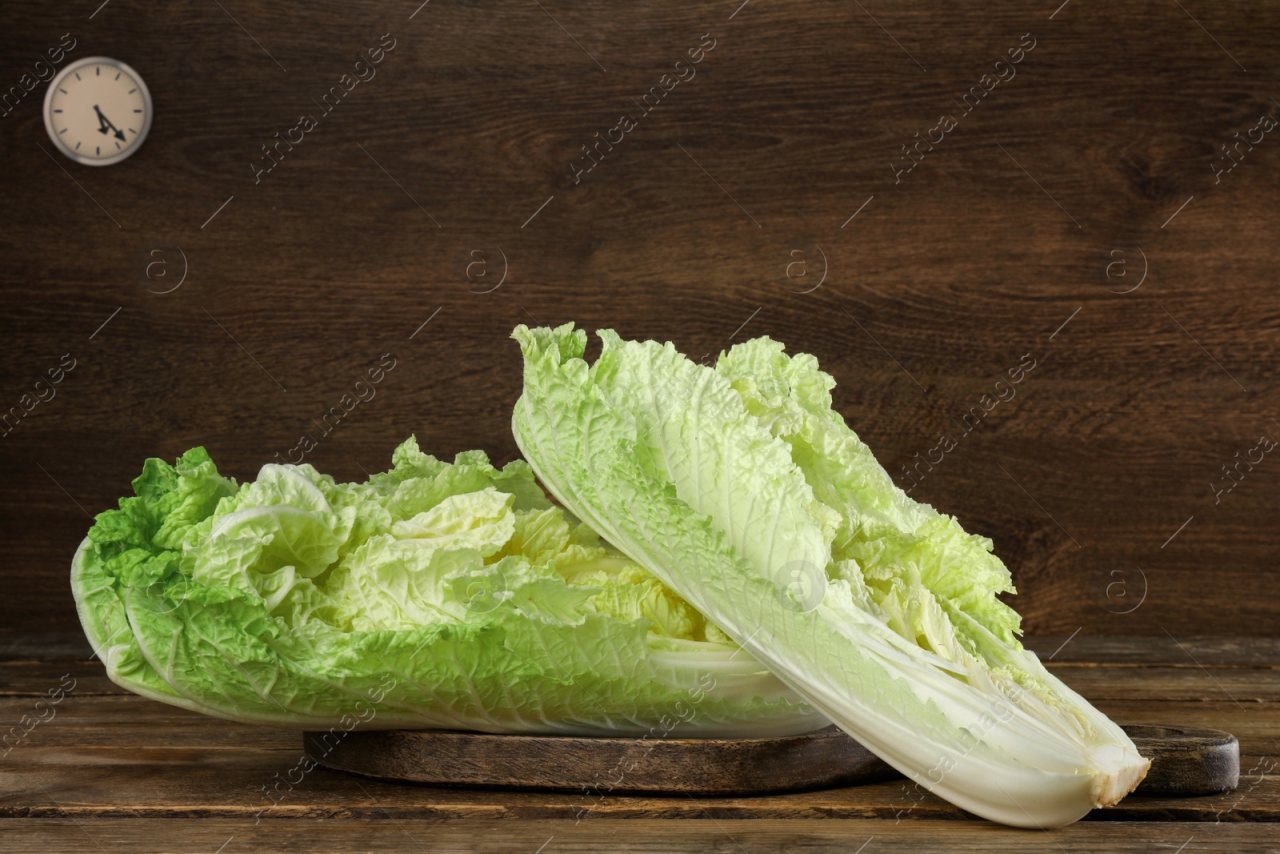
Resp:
5:23
